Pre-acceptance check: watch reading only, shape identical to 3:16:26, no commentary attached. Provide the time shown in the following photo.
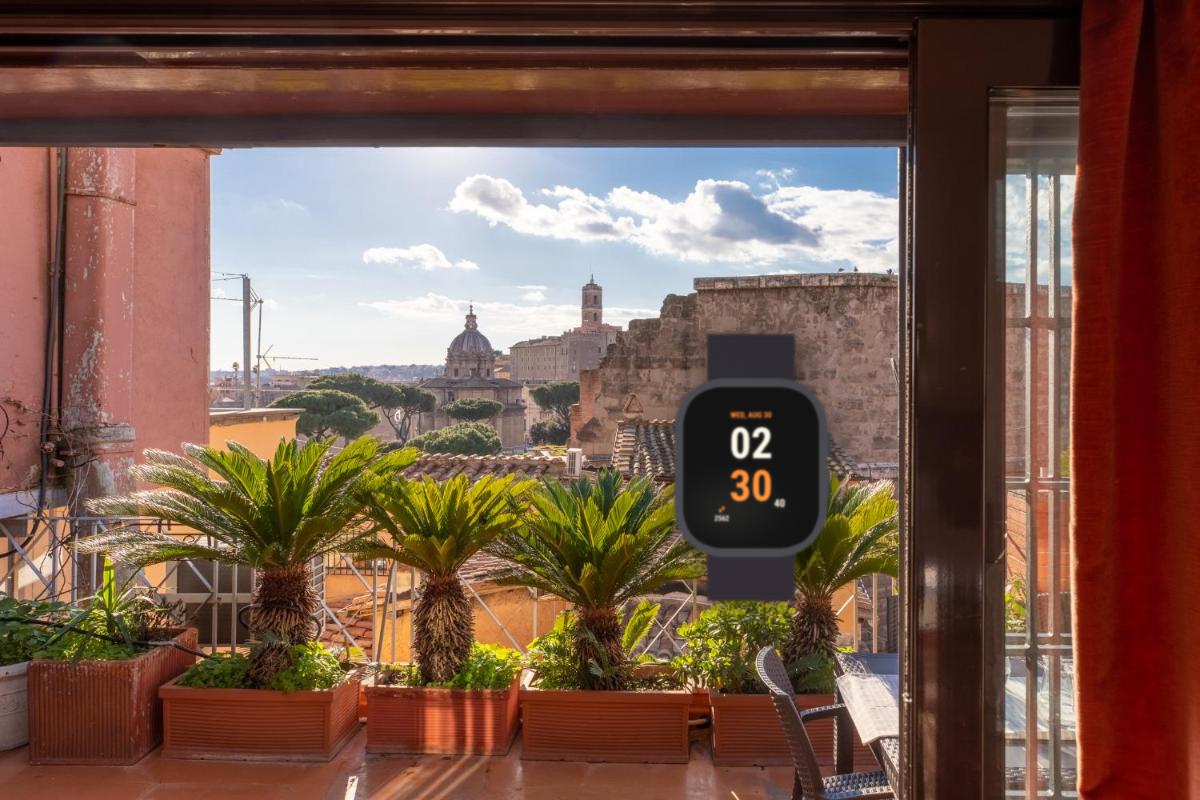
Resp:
2:30:40
